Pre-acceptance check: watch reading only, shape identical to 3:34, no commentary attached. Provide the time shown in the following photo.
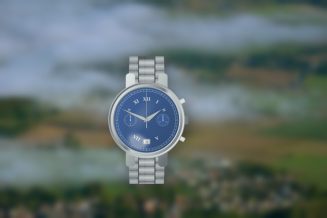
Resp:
1:49
